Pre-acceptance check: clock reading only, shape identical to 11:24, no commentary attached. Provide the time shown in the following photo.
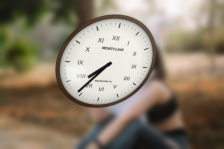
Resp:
7:36
